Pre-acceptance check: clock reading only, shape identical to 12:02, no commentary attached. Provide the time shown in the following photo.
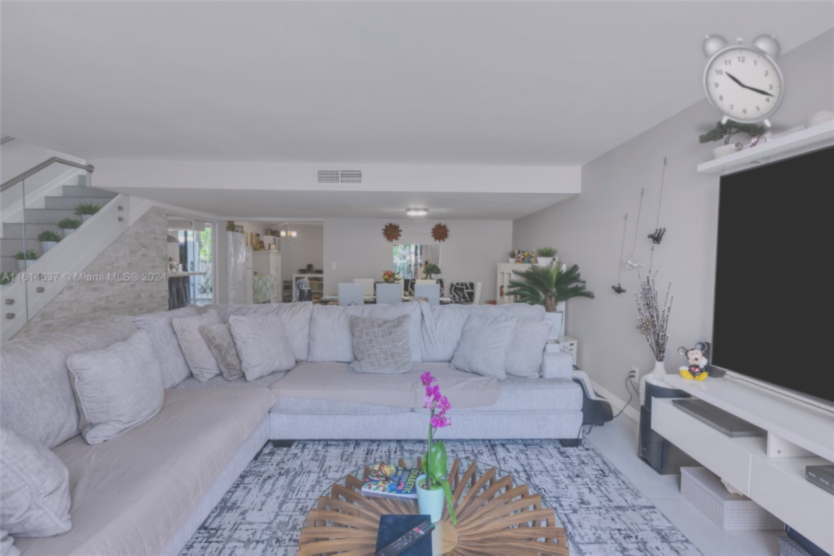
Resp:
10:18
